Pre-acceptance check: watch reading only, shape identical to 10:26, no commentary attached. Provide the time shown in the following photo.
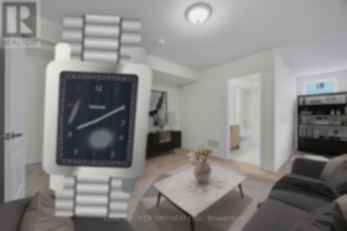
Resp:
8:10
